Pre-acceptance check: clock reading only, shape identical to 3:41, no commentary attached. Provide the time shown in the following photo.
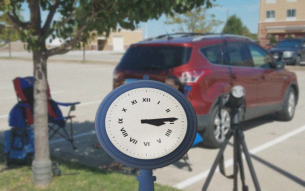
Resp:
3:14
